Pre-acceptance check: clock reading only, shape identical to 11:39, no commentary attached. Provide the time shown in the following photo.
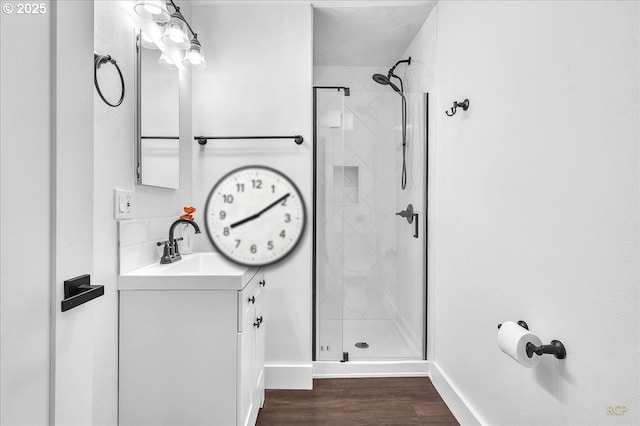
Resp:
8:09
